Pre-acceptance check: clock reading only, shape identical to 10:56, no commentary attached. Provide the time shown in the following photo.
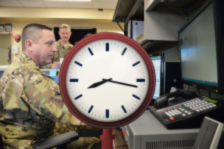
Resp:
8:17
